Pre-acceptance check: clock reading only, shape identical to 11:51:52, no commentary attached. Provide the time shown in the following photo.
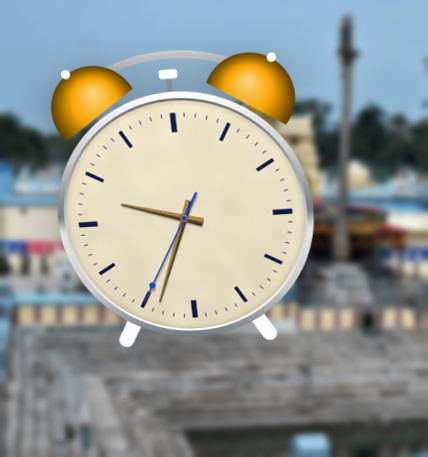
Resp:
9:33:35
